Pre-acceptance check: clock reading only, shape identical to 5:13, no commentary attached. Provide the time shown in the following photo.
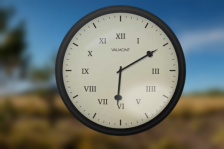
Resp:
6:10
